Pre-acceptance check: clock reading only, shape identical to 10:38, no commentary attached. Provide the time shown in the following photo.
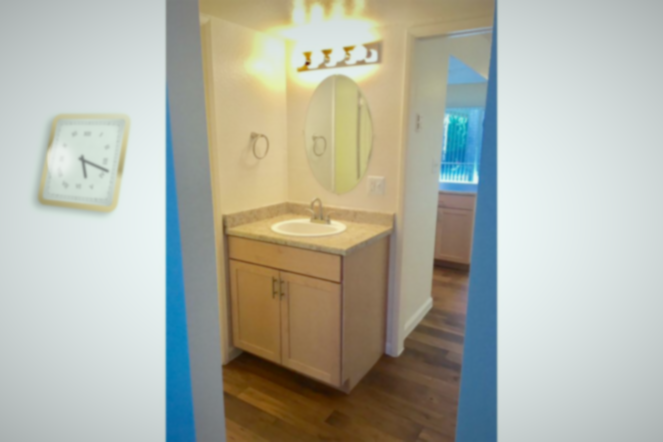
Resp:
5:18
